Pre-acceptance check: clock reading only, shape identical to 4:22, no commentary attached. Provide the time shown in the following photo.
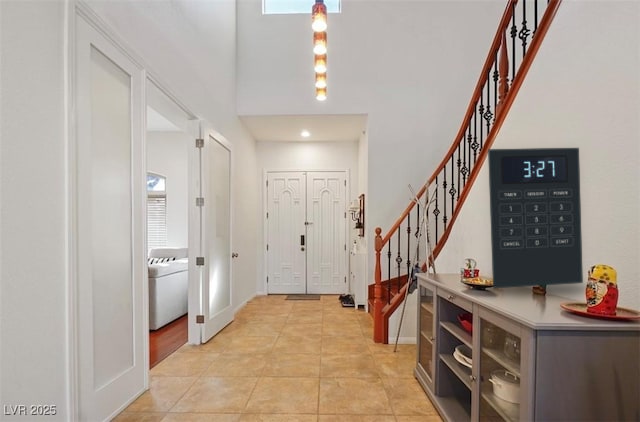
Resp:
3:27
